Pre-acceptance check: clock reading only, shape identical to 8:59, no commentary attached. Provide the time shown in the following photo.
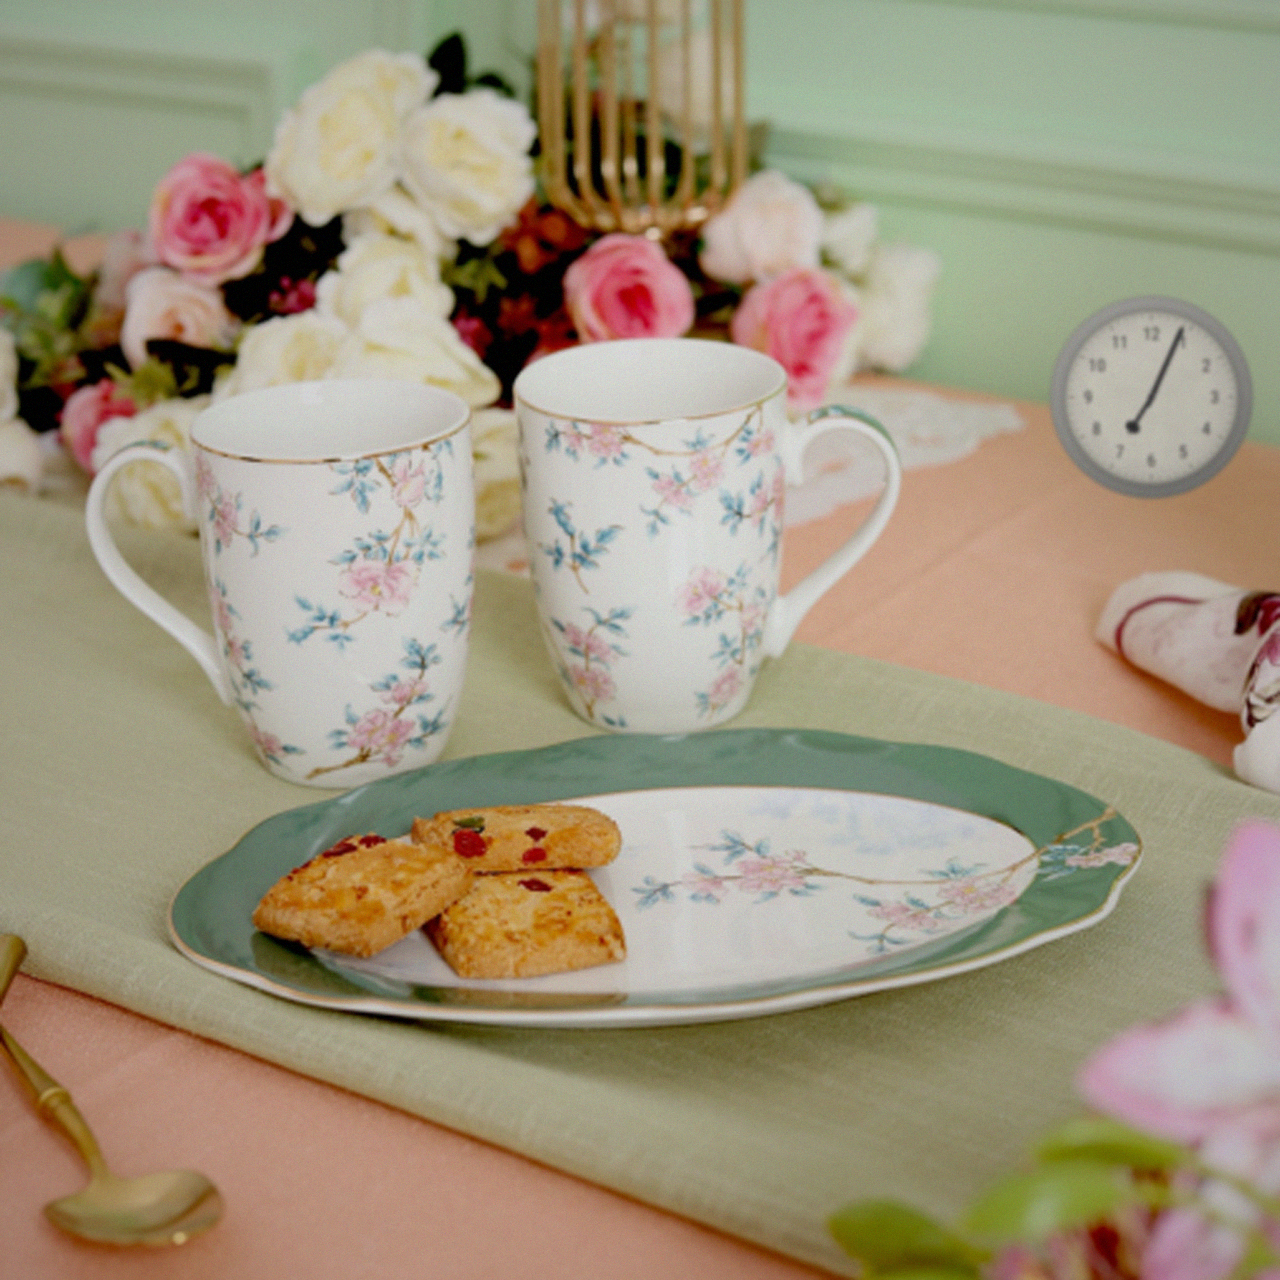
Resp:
7:04
